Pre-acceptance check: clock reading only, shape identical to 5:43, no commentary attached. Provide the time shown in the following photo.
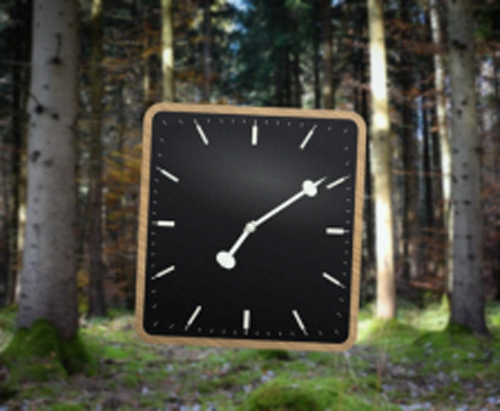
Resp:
7:09
